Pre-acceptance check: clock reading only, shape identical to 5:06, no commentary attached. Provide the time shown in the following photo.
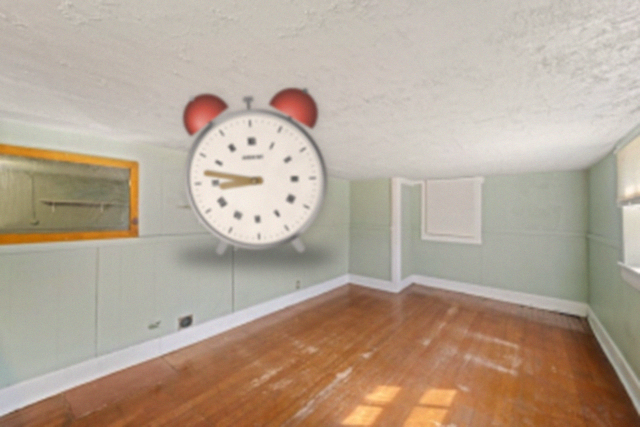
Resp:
8:47
